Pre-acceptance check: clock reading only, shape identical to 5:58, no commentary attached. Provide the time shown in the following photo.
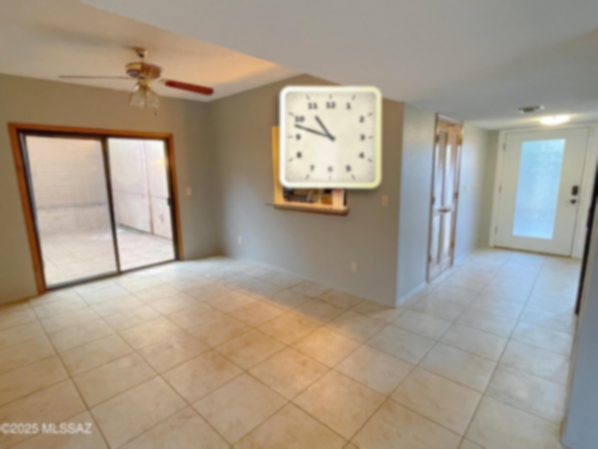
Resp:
10:48
